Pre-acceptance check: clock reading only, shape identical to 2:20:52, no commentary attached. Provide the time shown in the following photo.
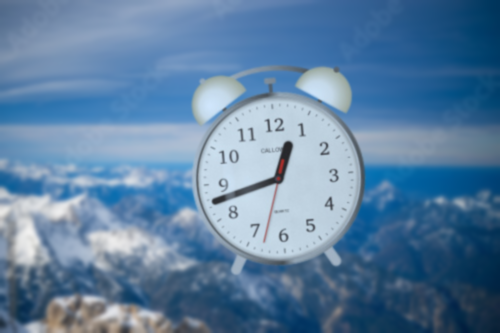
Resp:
12:42:33
